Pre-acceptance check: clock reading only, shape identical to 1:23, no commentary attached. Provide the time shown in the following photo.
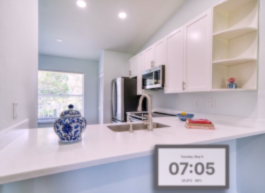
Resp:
7:05
